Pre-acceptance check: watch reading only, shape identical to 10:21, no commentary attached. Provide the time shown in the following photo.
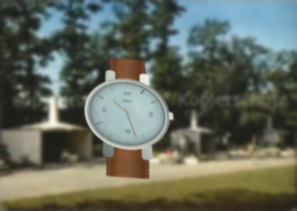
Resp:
10:27
